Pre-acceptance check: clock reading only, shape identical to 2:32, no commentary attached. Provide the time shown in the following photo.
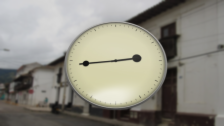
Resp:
2:44
